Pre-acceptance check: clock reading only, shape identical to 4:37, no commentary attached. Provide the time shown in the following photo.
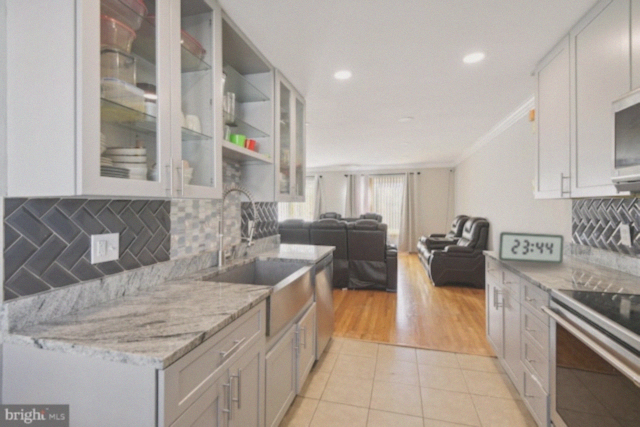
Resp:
23:44
